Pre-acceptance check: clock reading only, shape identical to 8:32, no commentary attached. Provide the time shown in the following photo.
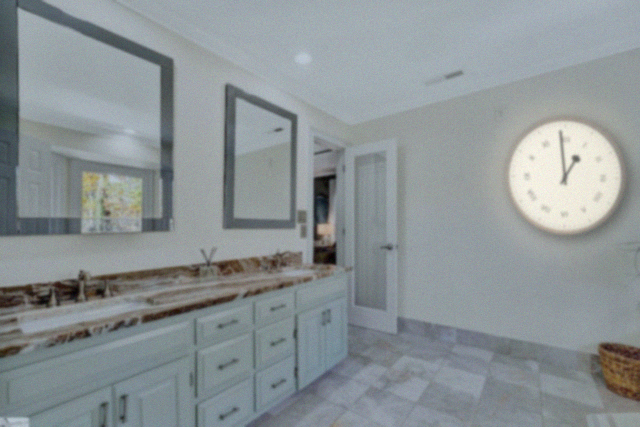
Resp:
12:59
